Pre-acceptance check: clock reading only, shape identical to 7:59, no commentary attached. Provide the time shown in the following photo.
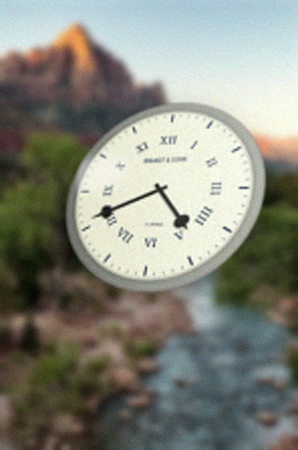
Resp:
4:41
